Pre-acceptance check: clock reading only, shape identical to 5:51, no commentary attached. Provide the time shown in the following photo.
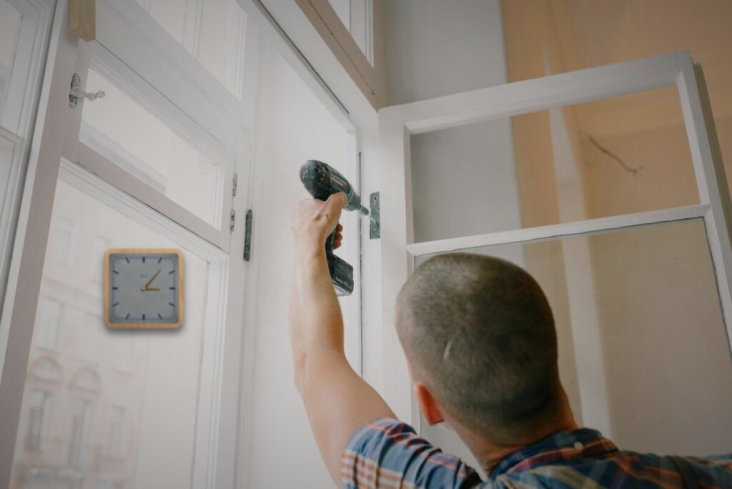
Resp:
3:07
